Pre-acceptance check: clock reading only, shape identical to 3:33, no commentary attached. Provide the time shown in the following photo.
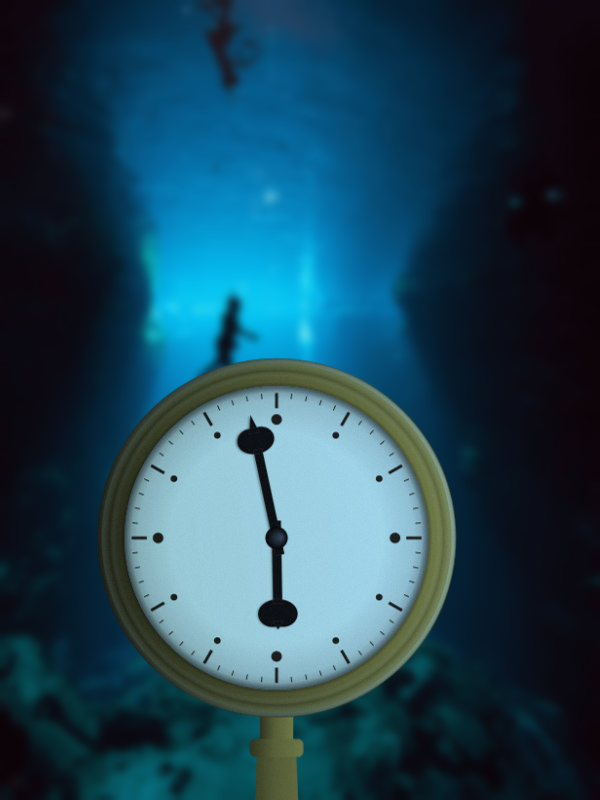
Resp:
5:58
